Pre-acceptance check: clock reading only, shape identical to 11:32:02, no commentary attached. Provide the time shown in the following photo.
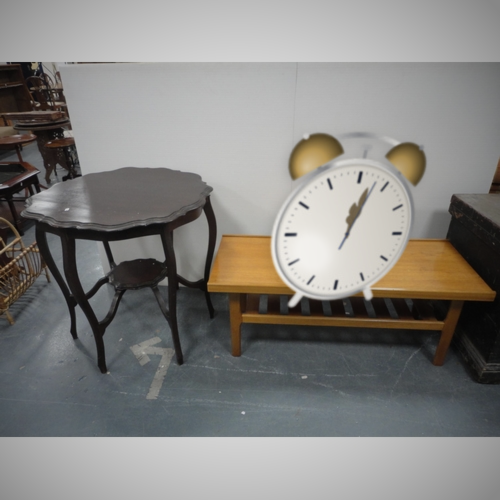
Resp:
12:02:03
